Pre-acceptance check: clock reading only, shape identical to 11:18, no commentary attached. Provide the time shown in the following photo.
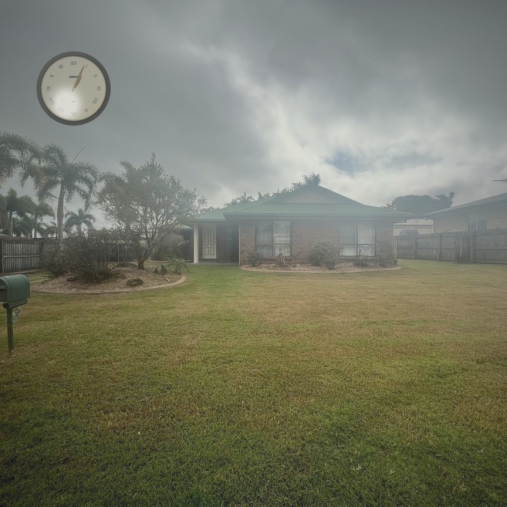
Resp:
1:04
